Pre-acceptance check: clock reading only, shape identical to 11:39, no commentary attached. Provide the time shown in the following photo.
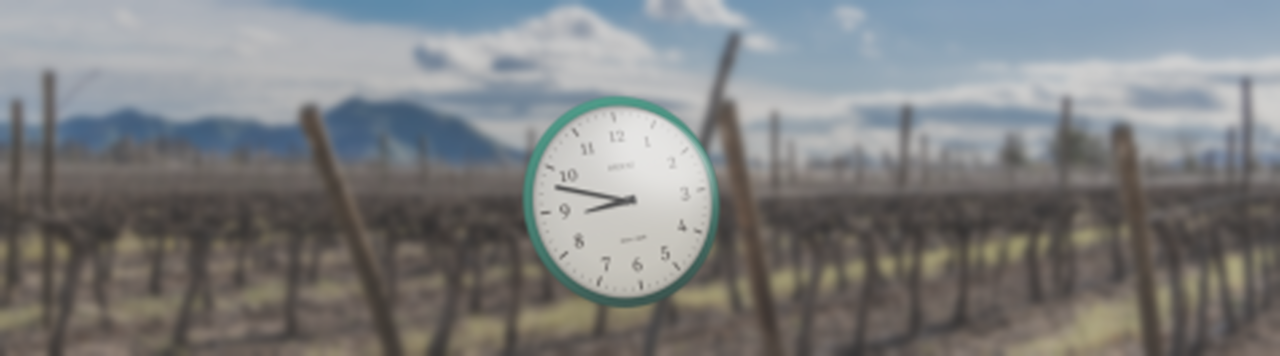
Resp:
8:48
